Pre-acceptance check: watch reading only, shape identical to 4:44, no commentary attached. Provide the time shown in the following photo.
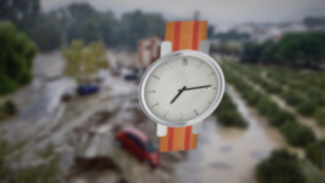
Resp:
7:14
